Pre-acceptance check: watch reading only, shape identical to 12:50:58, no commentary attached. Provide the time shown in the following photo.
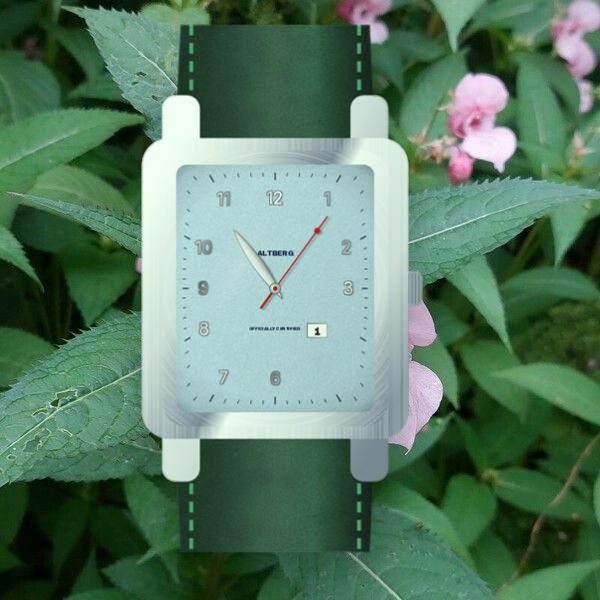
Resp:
10:54:06
